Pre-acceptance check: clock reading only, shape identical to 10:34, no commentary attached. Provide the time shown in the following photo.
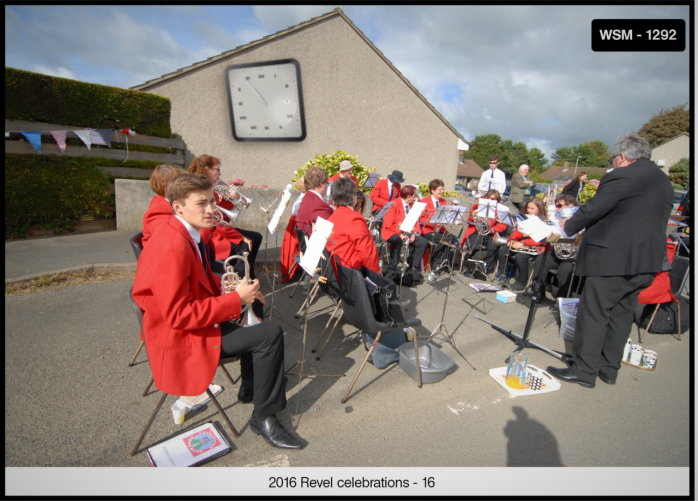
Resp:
10:54
